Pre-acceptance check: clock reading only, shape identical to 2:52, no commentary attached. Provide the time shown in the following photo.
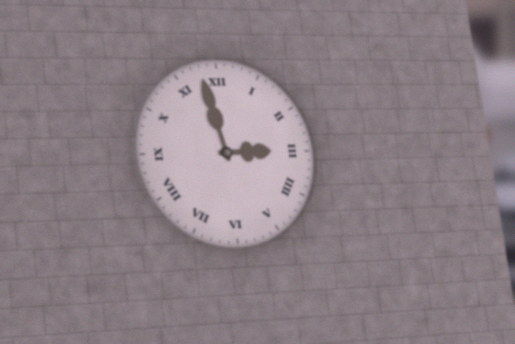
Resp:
2:58
